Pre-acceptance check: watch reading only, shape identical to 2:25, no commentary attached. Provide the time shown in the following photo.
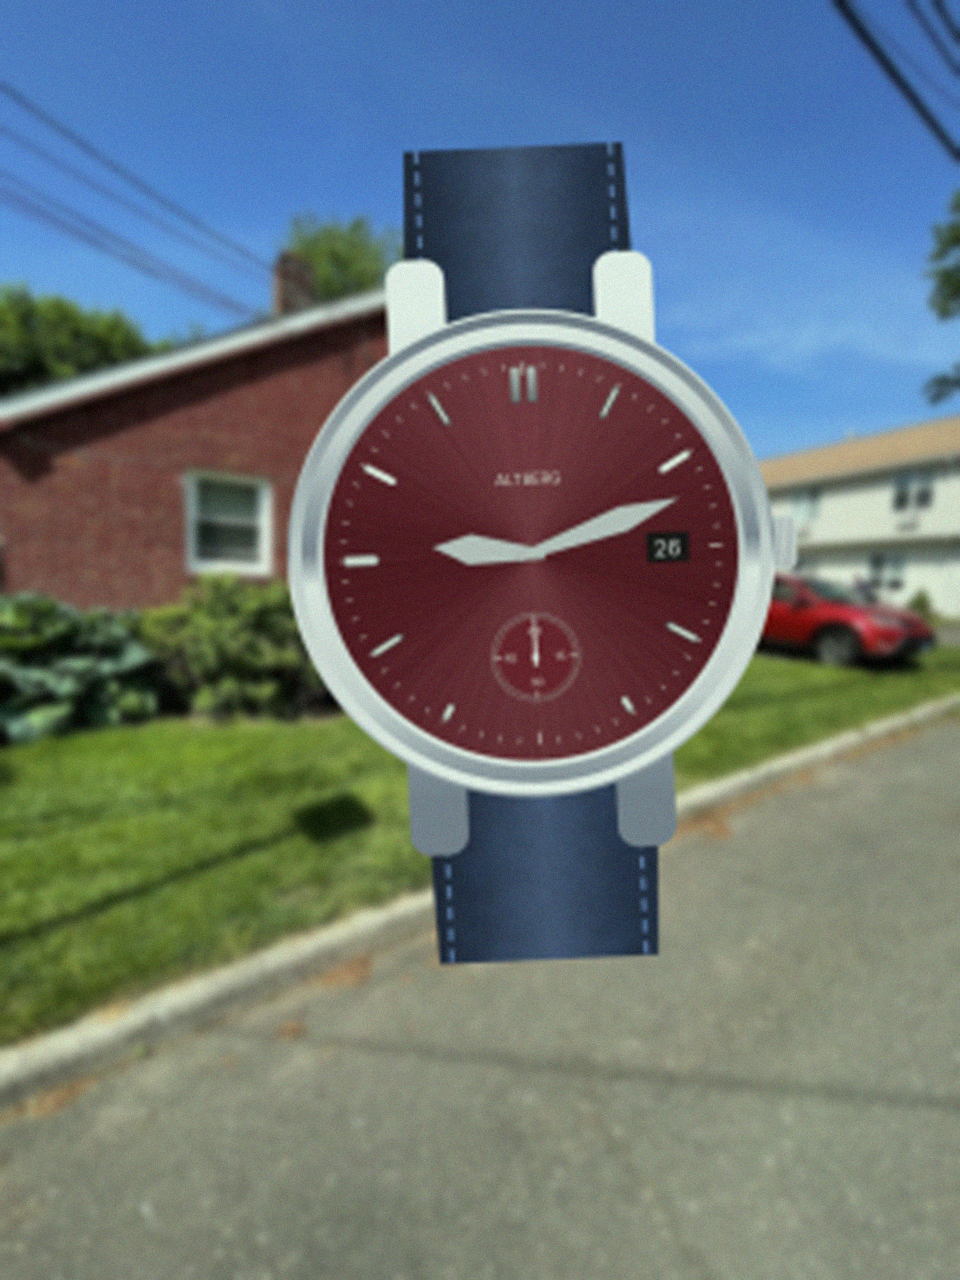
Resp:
9:12
